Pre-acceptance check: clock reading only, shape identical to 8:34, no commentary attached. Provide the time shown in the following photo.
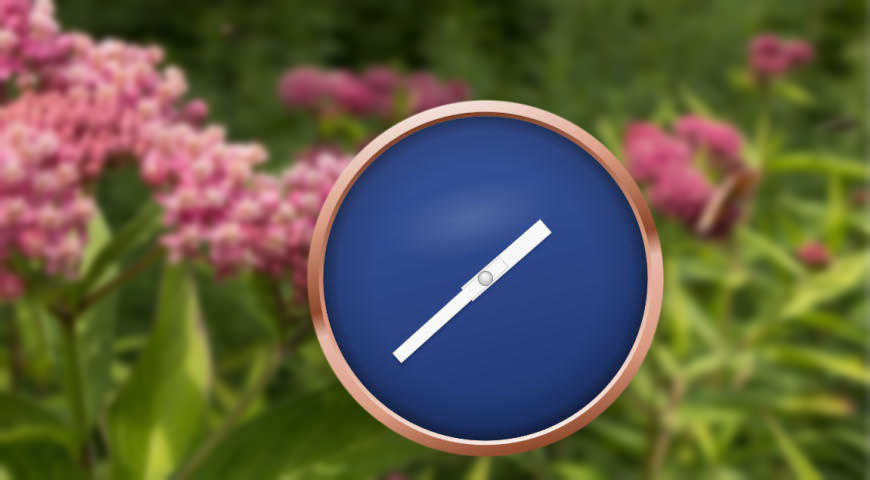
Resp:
1:38
